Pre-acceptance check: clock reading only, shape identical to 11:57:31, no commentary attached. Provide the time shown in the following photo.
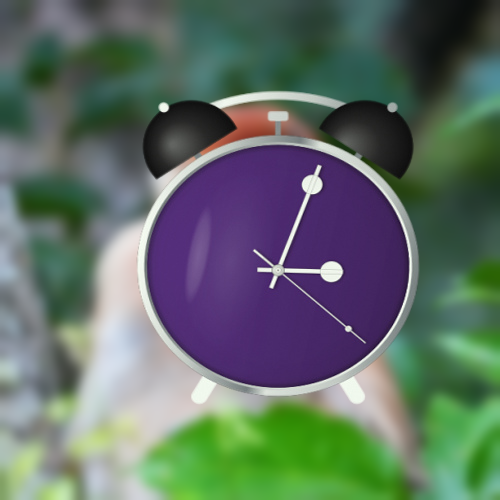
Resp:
3:03:22
